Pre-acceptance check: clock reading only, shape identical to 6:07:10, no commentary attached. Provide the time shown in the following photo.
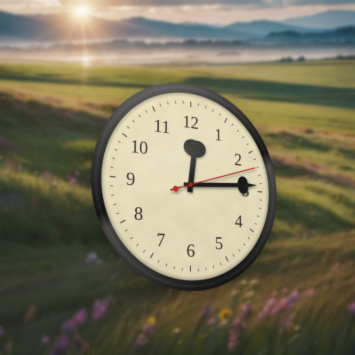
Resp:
12:14:12
